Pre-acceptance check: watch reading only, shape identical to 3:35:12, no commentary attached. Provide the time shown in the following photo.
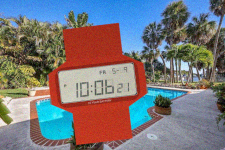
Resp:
10:06:21
